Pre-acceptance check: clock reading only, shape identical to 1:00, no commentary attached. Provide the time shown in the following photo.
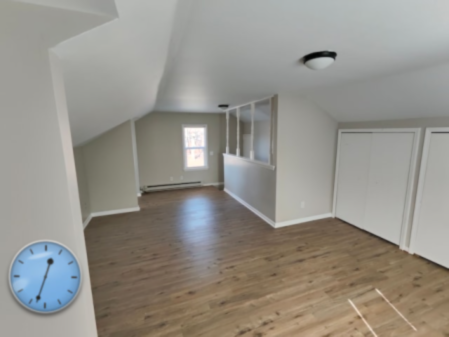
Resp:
12:33
